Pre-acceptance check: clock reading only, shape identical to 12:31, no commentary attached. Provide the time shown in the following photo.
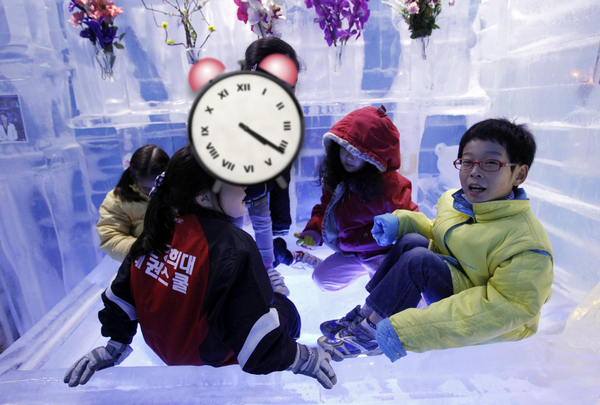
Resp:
4:21
